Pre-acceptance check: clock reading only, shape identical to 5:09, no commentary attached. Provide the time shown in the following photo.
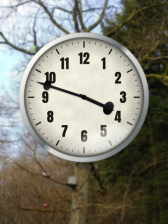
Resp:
3:48
